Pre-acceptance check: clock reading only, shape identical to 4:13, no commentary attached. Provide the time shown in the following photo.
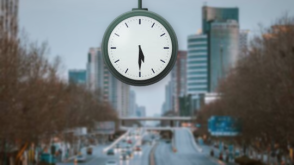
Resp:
5:30
